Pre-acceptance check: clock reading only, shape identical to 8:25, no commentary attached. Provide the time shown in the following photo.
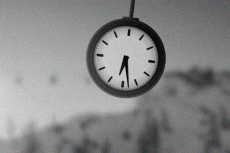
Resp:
6:28
